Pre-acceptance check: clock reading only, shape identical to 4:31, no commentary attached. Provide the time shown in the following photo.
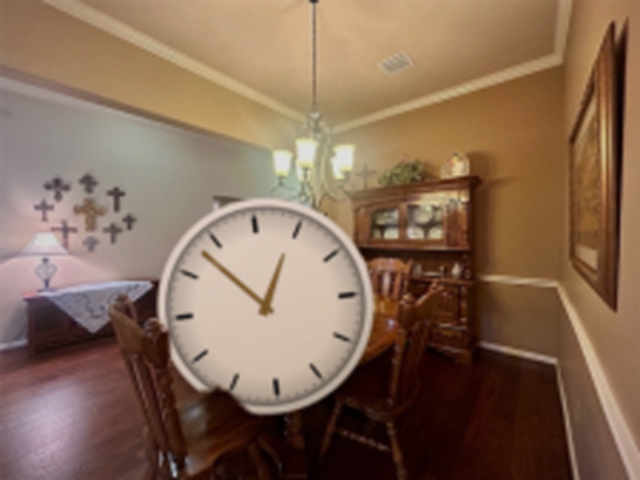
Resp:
12:53
